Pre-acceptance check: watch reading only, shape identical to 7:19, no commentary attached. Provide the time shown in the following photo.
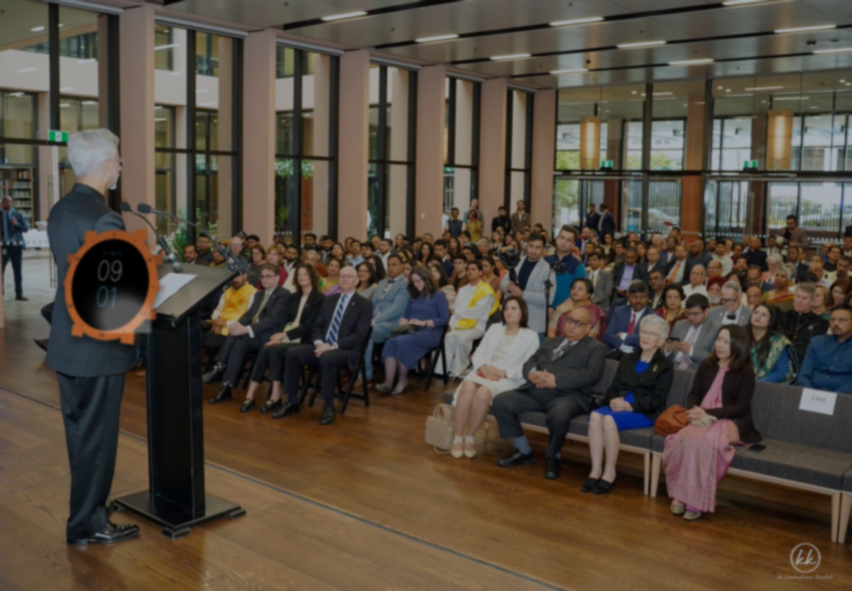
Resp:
9:01
